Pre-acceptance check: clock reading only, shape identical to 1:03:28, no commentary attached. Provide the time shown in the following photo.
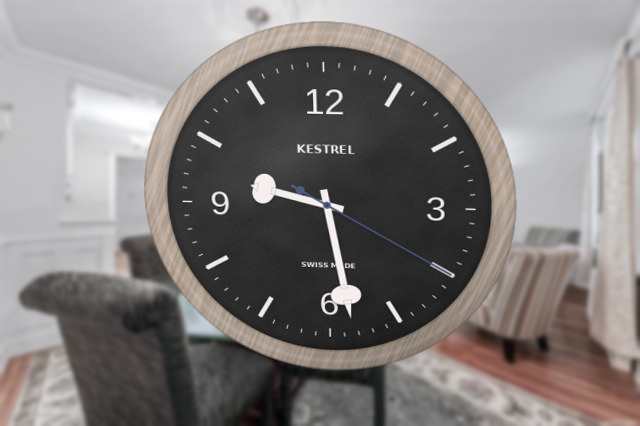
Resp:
9:28:20
